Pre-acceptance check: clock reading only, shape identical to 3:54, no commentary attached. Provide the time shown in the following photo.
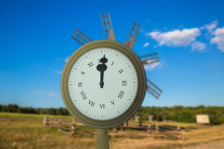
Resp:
12:01
